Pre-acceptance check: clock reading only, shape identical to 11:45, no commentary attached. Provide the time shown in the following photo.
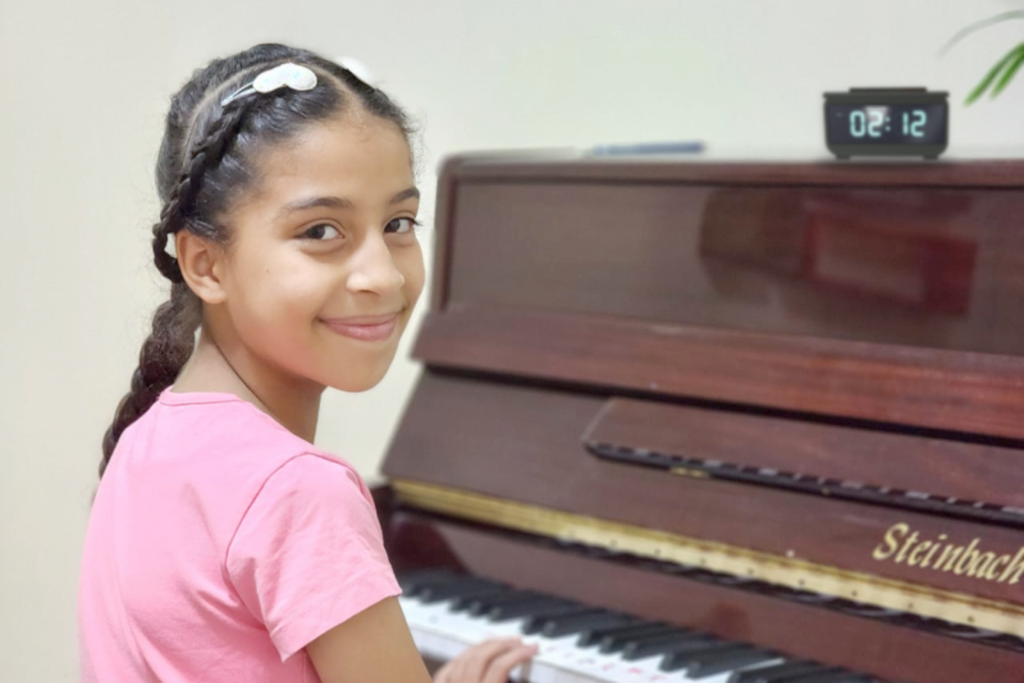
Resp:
2:12
